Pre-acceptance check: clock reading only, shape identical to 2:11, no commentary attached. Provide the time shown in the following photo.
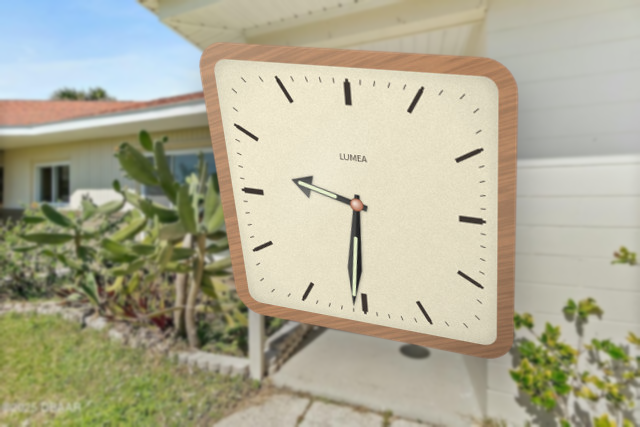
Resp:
9:31
